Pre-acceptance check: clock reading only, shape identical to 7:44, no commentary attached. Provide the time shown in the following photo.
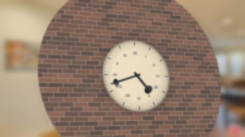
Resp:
4:42
